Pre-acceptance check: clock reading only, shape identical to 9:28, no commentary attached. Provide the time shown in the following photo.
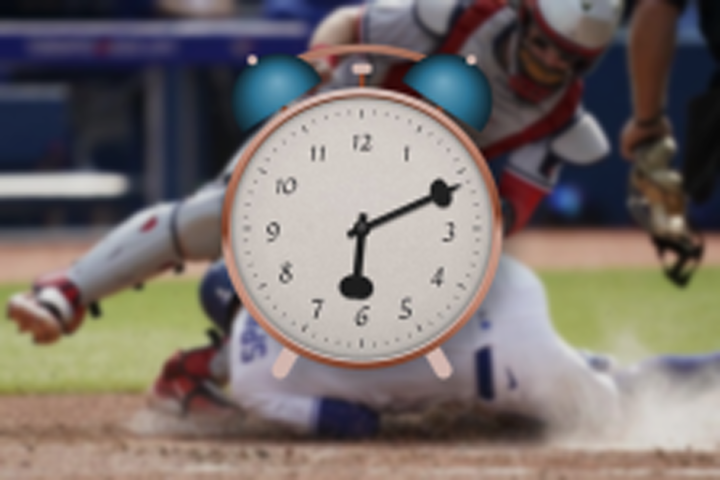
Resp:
6:11
